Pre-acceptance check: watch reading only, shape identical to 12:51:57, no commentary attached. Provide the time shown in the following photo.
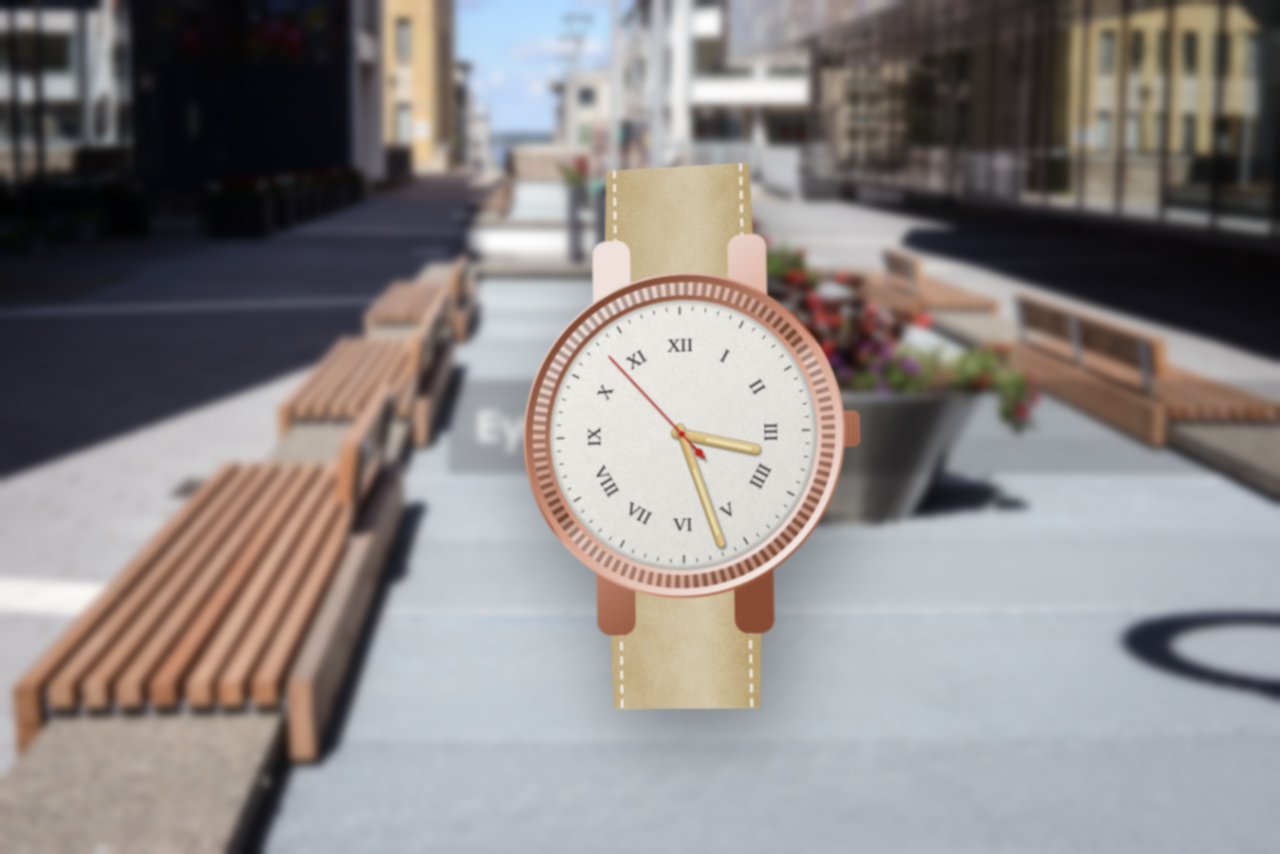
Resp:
3:26:53
